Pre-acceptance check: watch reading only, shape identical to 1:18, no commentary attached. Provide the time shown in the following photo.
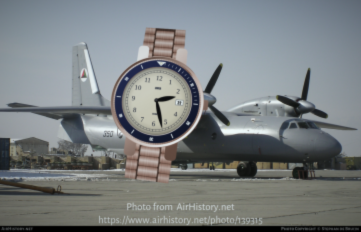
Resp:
2:27
